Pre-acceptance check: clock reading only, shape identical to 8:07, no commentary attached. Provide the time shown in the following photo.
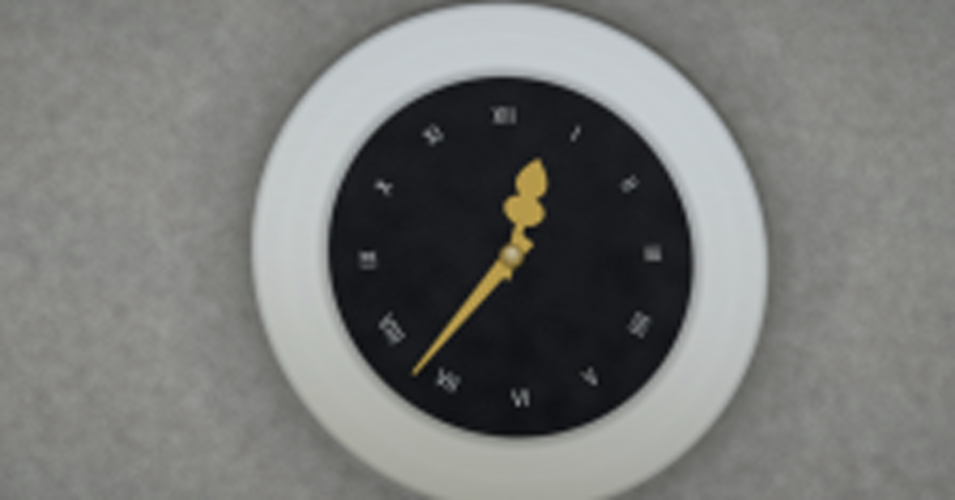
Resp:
12:37
